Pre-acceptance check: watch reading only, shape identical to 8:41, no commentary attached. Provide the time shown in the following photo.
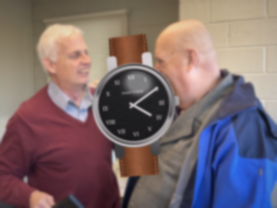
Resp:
4:10
